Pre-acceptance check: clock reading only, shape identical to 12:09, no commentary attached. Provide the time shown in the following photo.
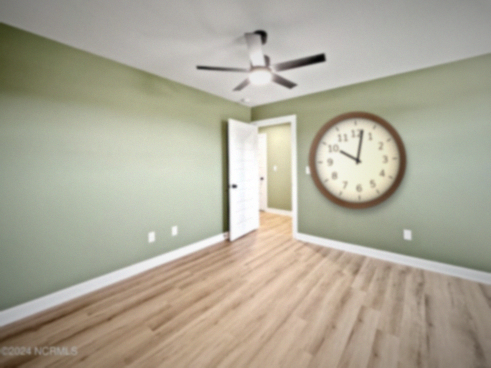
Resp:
10:02
